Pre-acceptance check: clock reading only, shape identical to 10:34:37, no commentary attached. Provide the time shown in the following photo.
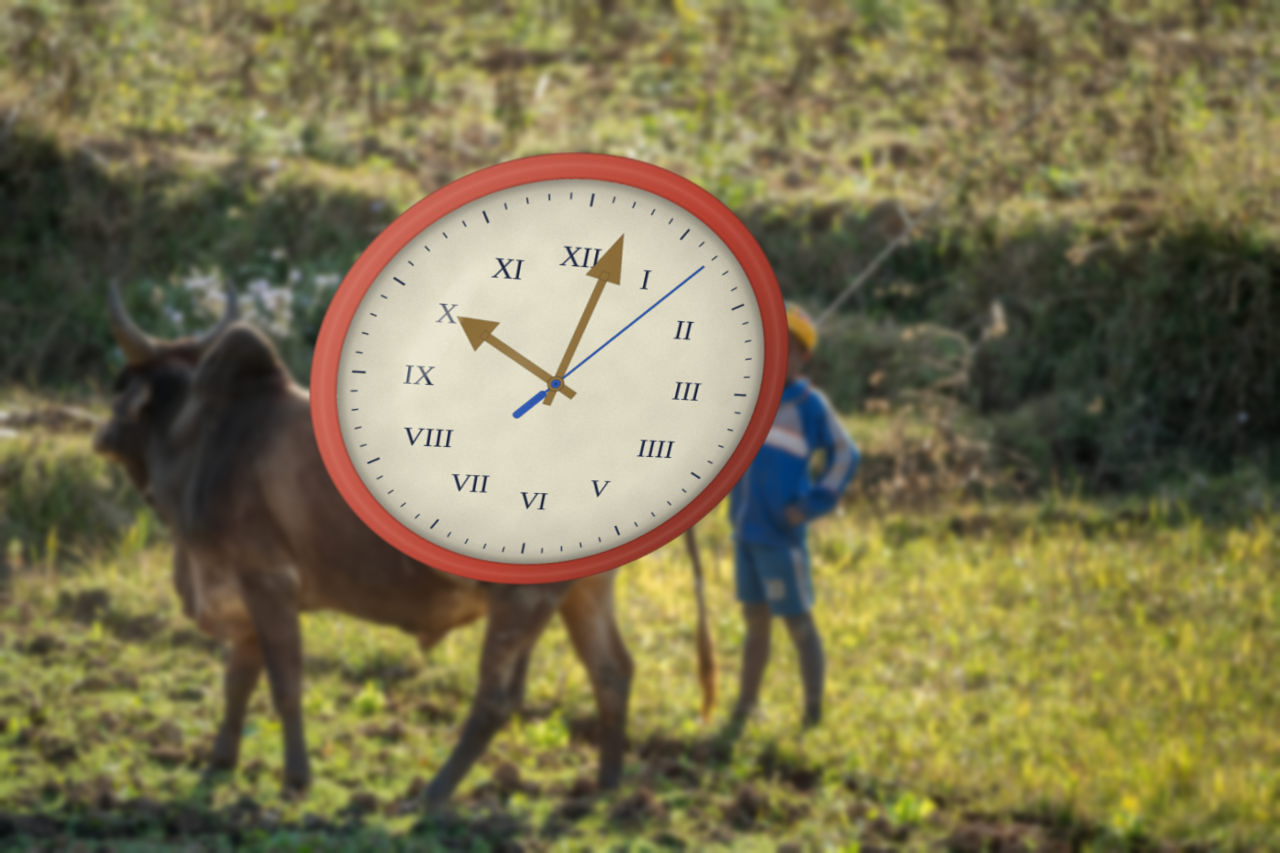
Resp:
10:02:07
